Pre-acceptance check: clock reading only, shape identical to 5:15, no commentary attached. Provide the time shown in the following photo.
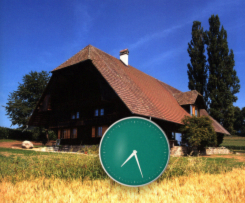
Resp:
7:27
